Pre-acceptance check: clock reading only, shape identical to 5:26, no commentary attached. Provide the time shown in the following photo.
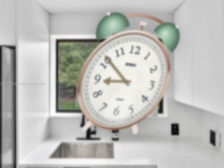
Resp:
8:51
